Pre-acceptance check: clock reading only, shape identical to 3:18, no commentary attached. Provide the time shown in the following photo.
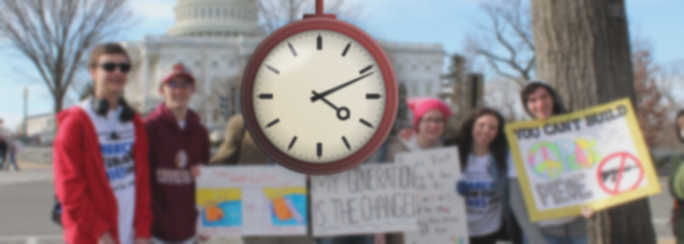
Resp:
4:11
